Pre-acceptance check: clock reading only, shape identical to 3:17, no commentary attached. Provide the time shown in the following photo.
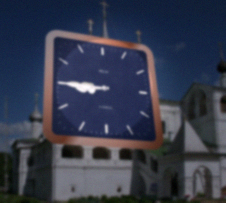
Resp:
8:45
